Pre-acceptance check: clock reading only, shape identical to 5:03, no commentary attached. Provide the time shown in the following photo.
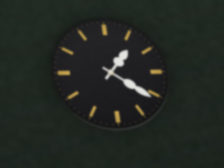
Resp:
1:21
